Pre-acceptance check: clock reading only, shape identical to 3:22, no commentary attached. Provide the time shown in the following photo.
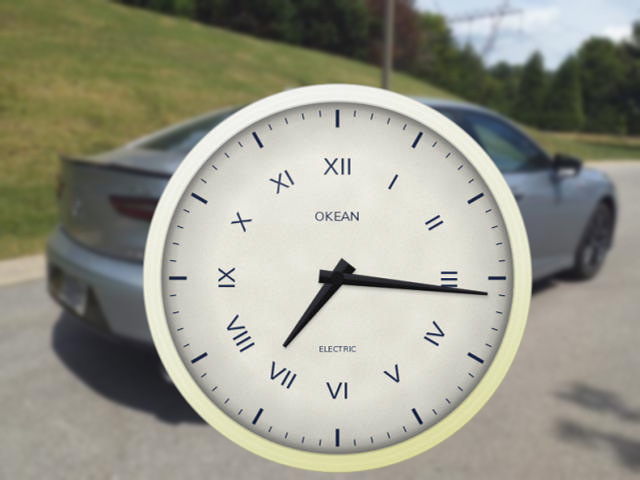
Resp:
7:16
